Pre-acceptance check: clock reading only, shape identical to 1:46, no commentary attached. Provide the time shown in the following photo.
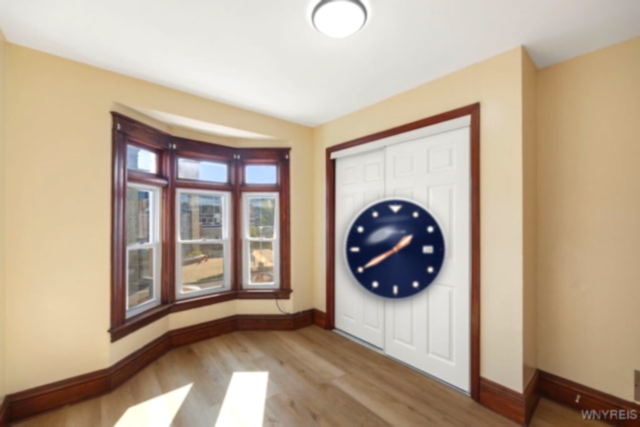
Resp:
1:40
